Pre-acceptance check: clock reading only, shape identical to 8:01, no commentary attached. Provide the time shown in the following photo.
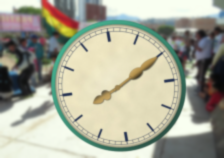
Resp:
8:10
